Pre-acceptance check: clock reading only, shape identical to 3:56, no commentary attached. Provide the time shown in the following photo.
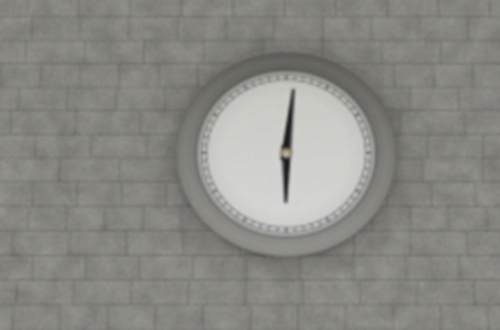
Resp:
6:01
